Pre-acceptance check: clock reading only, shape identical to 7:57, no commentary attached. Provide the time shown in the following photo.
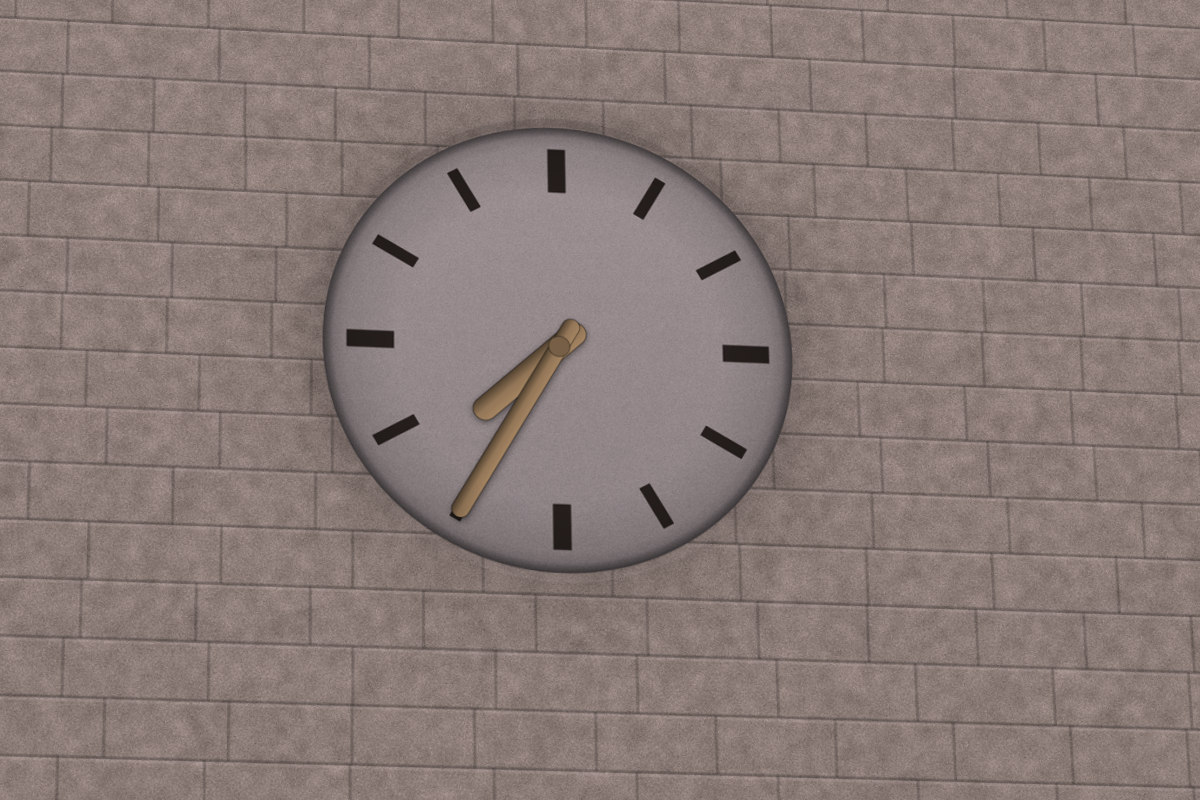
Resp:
7:35
